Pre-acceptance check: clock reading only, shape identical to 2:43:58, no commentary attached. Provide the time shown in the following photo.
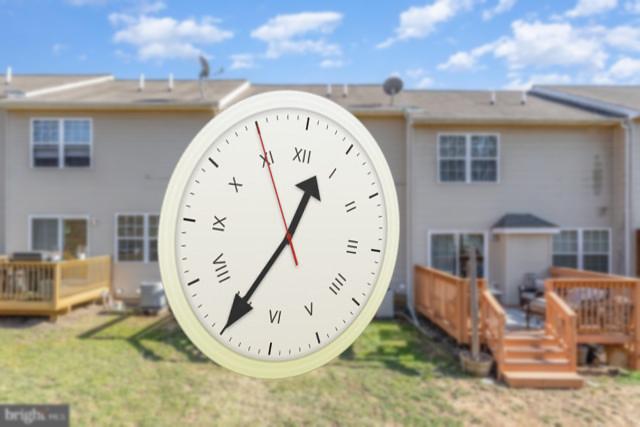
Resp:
12:34:55
